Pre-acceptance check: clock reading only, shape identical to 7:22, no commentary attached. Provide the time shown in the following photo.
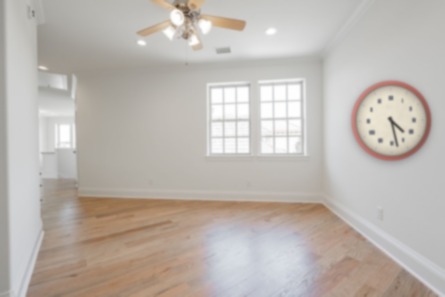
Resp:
4:28
